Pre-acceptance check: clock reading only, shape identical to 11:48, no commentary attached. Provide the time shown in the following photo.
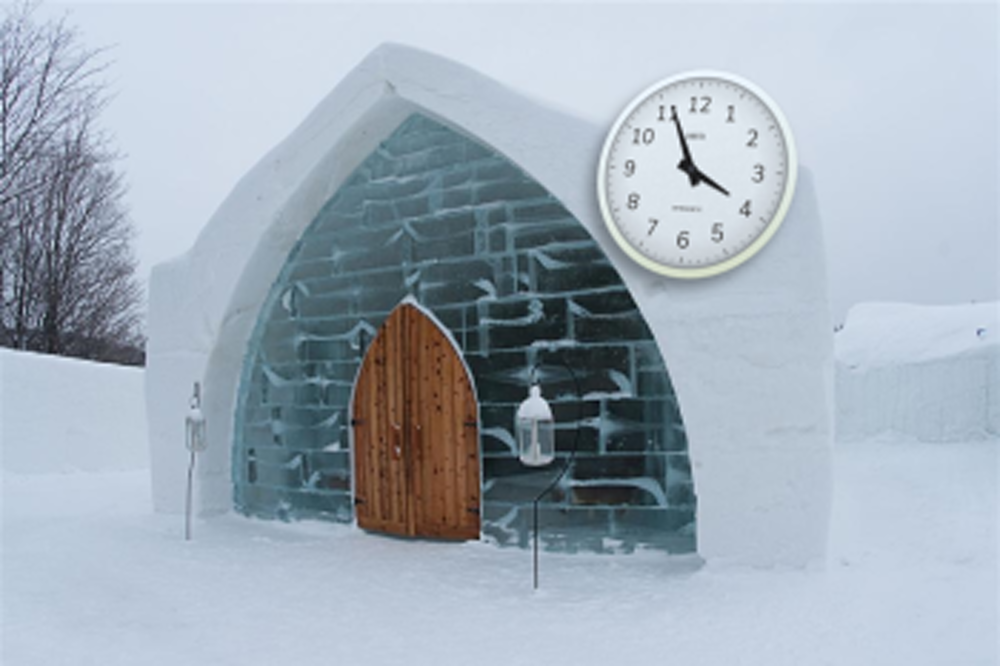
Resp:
3:56
